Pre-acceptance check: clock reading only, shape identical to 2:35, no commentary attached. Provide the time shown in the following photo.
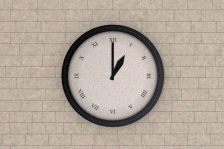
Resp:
1:00
